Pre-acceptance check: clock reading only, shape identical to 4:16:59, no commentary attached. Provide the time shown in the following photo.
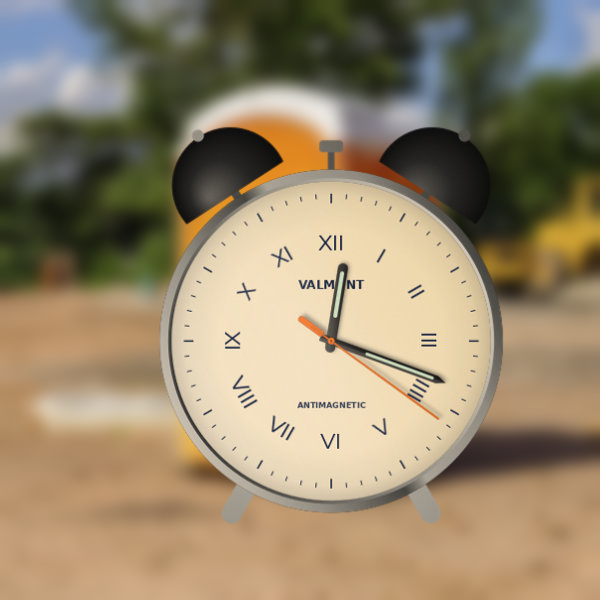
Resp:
12:18:21
